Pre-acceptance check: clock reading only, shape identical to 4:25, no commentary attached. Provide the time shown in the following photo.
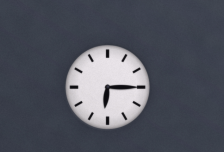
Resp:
6:15
